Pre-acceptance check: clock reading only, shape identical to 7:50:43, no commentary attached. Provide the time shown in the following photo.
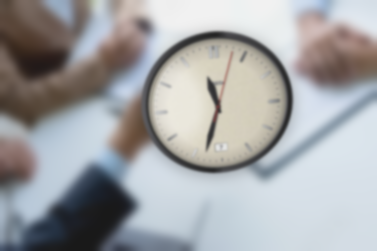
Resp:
11:33:03
